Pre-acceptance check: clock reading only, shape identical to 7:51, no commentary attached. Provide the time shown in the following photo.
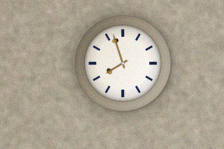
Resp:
7:57
